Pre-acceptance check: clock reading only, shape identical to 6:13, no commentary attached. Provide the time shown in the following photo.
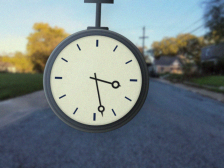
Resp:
3:28
